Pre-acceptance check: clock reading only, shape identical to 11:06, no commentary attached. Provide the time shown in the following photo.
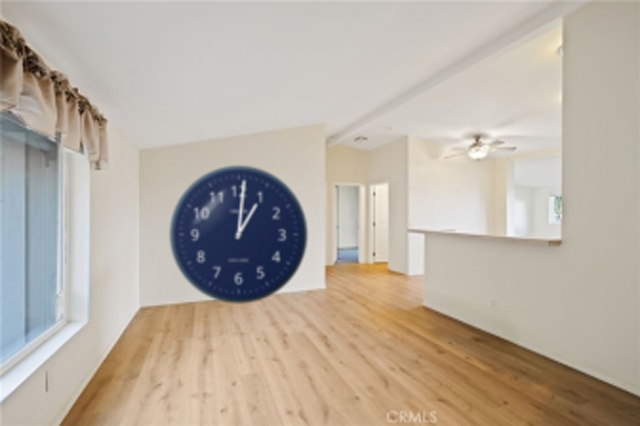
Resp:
1:01
